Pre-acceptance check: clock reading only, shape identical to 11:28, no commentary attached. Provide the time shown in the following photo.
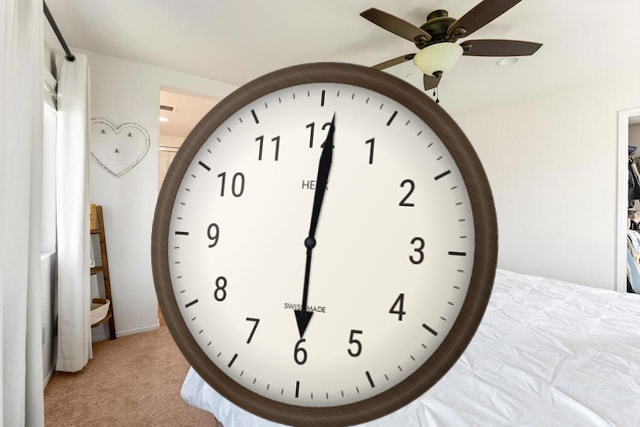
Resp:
6:01
